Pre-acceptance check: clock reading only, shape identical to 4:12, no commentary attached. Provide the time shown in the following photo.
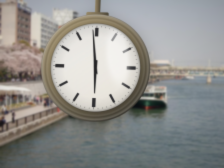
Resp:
5:59
